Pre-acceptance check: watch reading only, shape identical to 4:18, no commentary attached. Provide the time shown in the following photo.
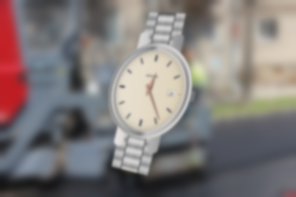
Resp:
12:24
